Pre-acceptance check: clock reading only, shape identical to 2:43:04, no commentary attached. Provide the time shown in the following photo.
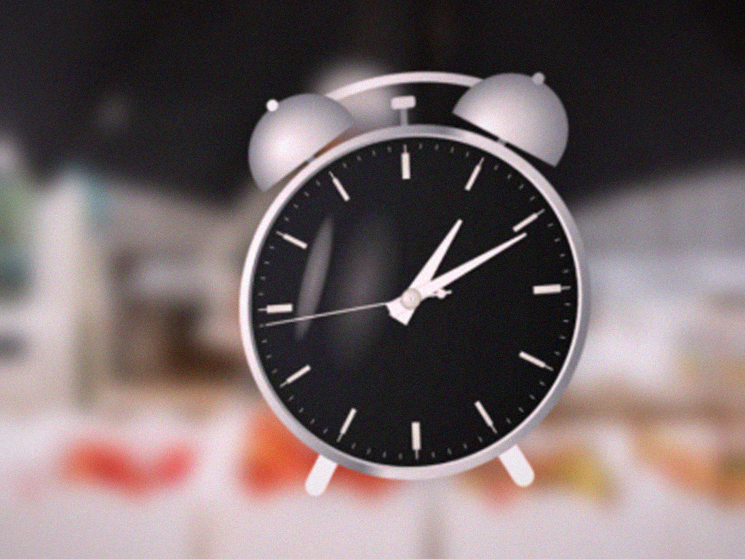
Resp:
1:10:44
